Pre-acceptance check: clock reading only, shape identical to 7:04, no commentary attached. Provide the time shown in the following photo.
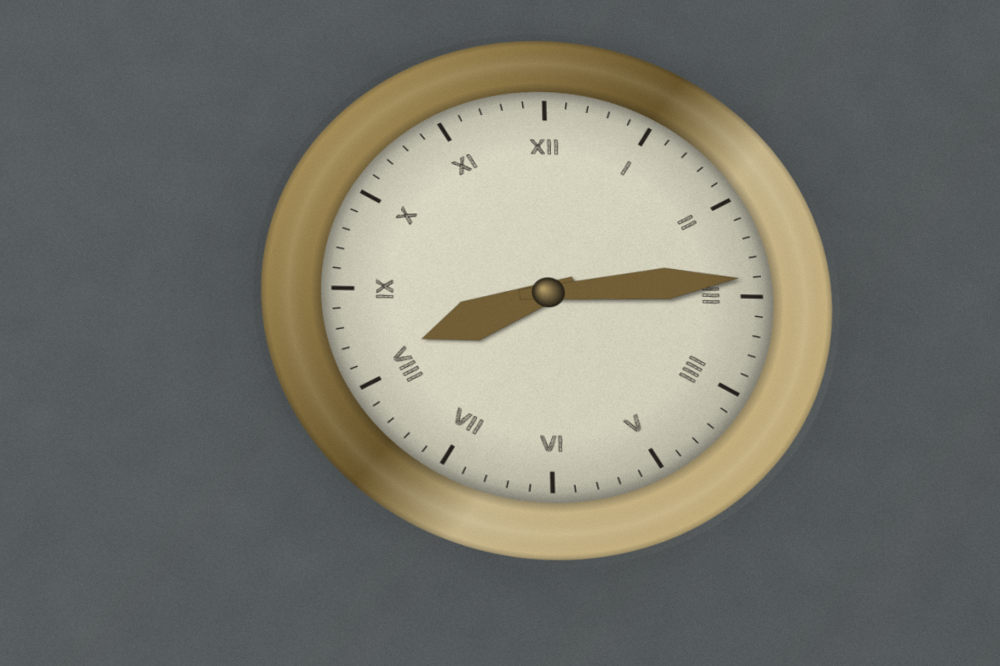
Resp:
8:14
